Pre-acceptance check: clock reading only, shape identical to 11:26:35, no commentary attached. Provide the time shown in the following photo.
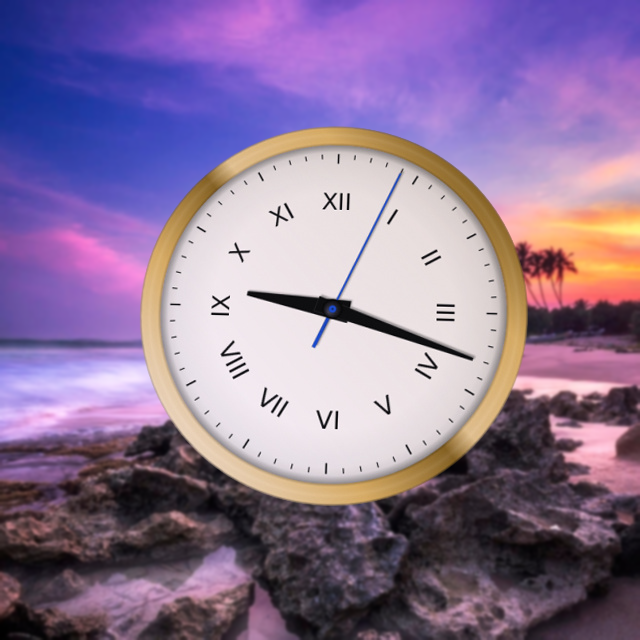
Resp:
9:18:04
